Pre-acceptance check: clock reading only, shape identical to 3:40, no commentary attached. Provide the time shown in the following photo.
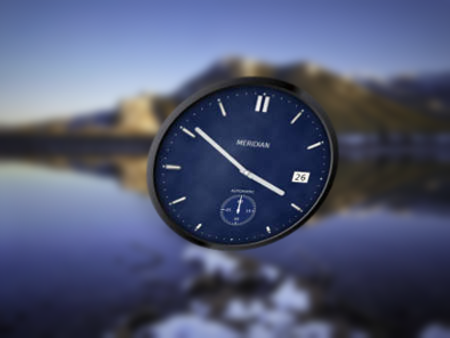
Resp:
3:51
